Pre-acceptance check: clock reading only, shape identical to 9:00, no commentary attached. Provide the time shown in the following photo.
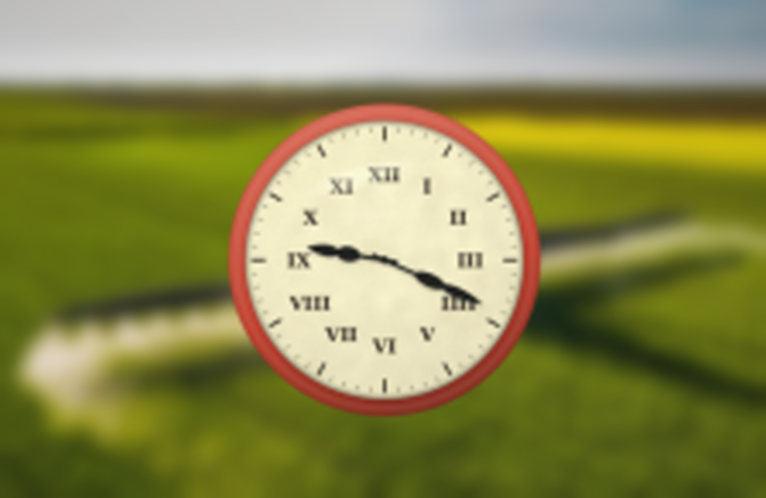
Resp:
9:19
